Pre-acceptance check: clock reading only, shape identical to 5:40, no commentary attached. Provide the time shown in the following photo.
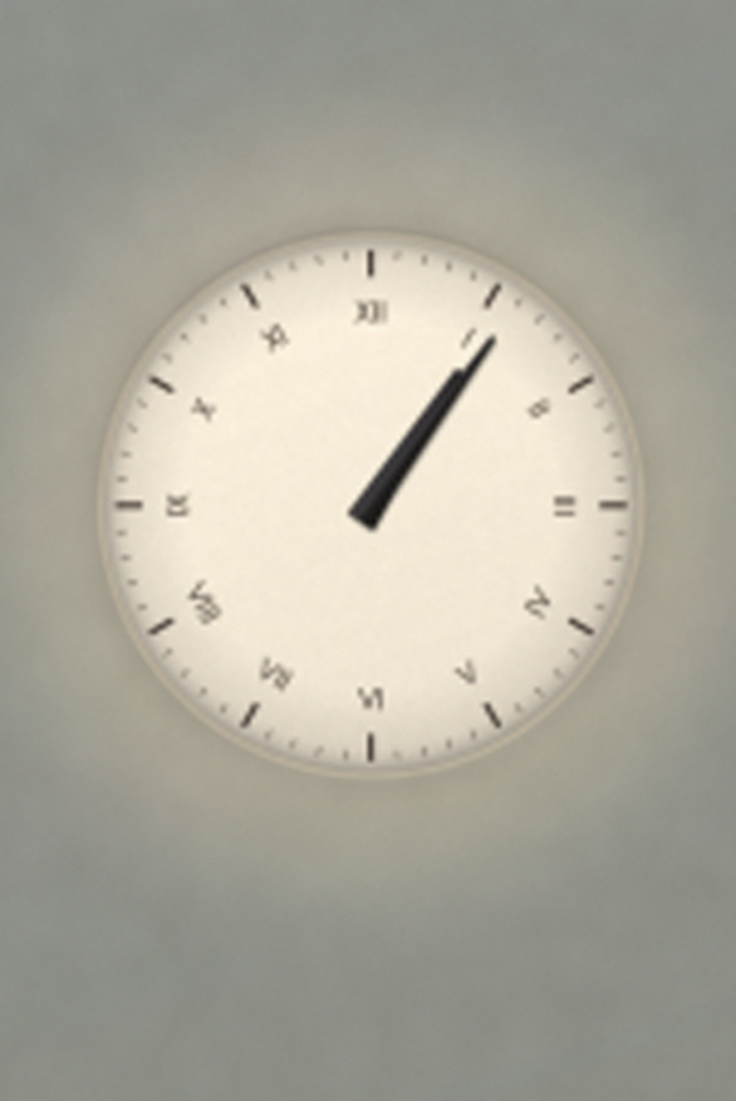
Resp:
1:06
